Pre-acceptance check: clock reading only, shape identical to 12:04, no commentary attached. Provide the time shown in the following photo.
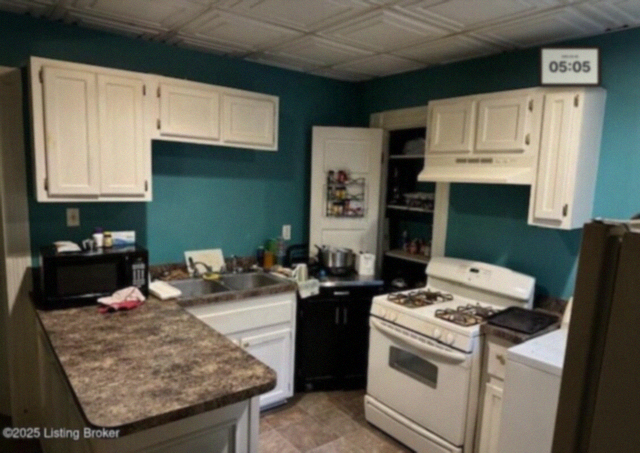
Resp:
5:05
